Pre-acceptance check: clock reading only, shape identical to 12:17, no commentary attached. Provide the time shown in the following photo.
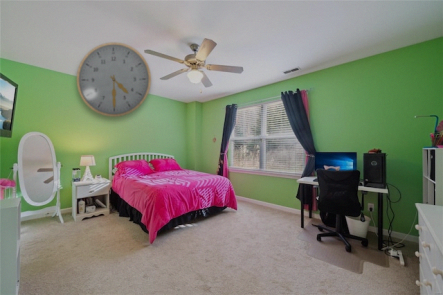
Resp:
4:30
